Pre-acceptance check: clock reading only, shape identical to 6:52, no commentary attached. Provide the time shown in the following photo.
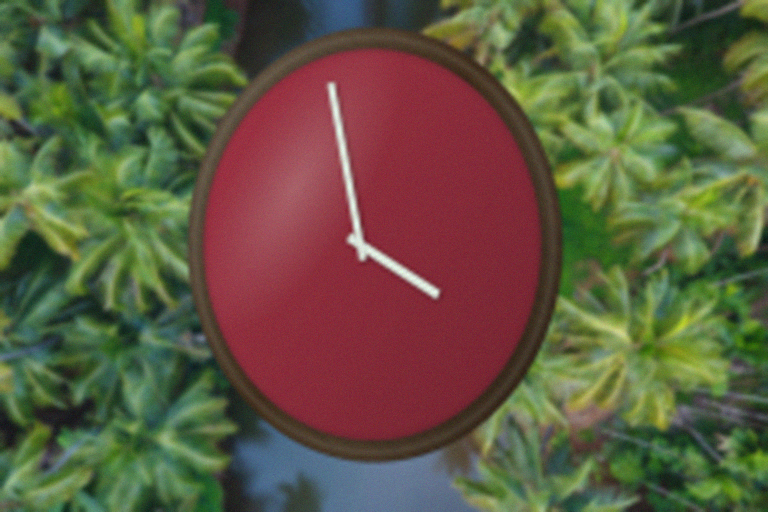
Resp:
3:58
